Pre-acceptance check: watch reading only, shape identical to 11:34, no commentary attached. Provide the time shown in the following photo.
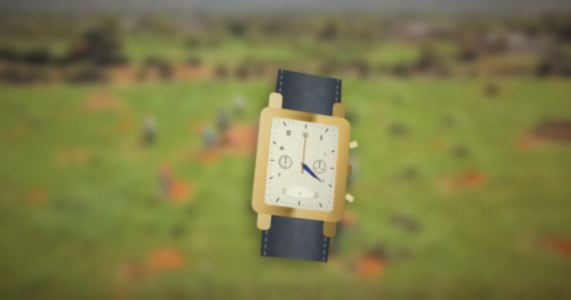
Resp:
4:21
